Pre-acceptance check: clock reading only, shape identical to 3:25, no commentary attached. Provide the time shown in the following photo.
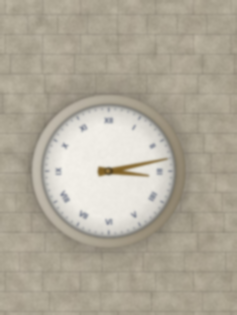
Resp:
3:13
